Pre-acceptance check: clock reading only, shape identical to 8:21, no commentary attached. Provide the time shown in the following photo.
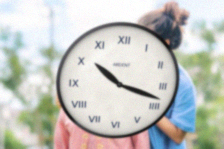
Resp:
10:18
